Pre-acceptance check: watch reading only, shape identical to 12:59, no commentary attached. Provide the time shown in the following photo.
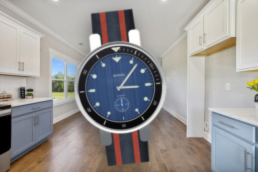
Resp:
3:07
